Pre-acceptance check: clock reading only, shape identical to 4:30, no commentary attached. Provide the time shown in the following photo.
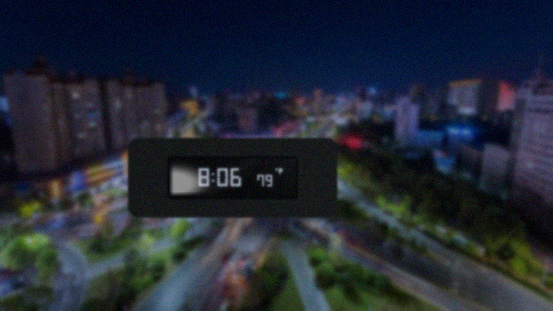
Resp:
8:06
